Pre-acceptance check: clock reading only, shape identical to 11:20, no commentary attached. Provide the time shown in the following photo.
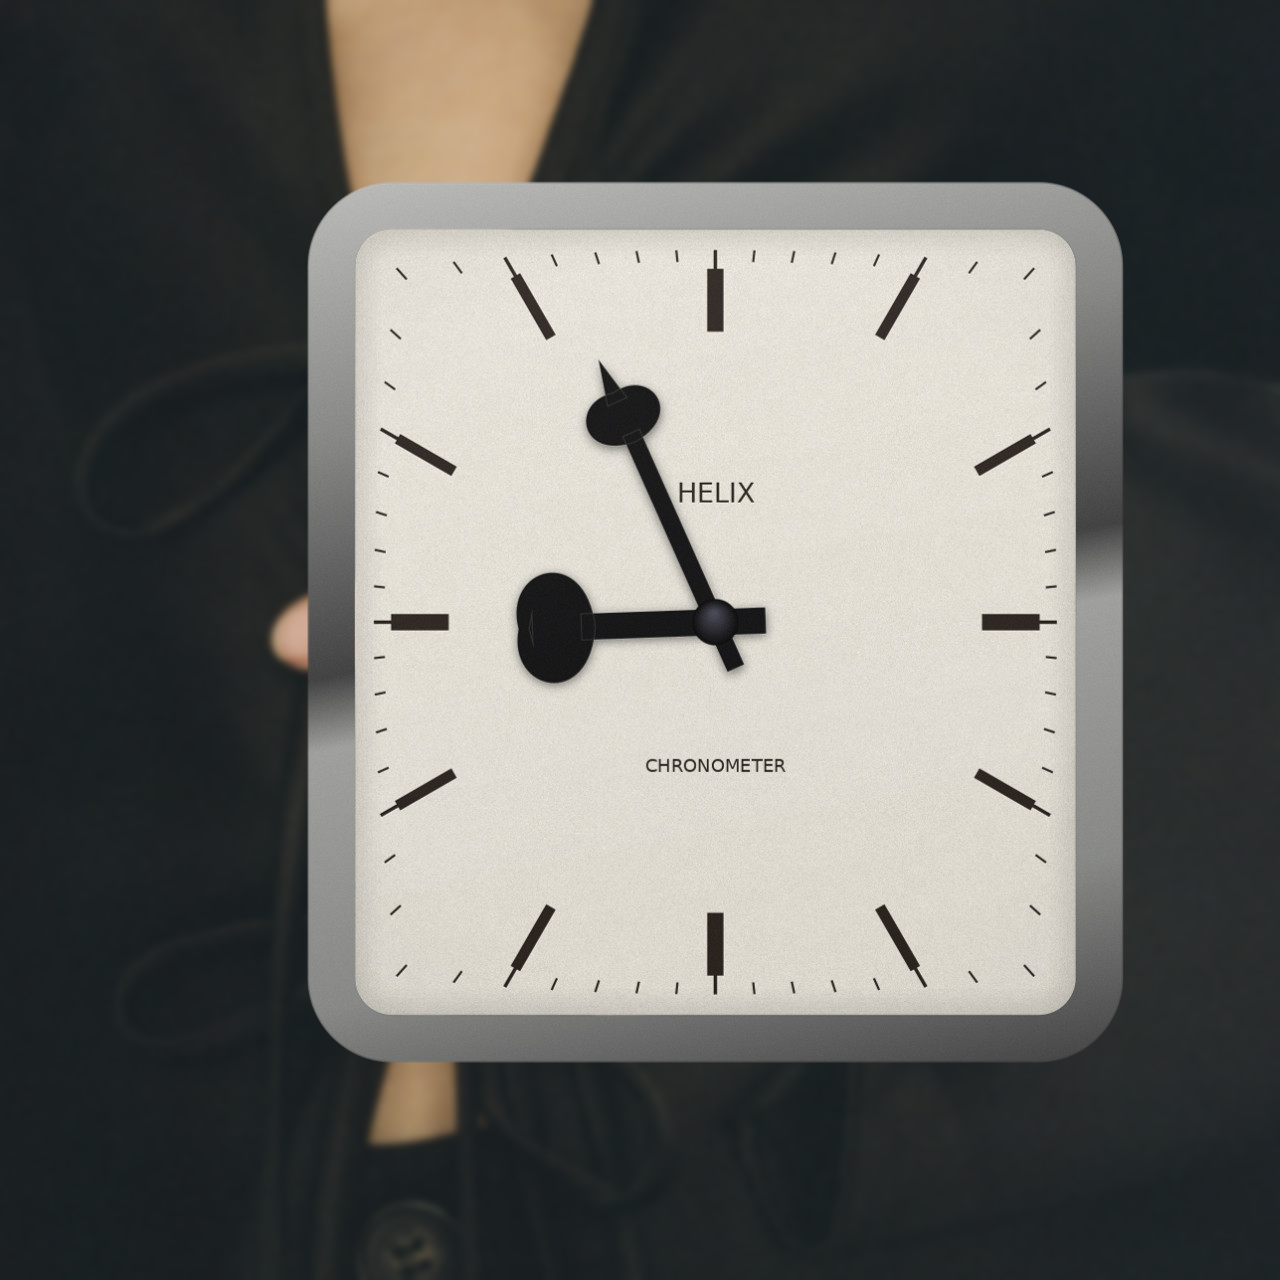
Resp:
8:56
